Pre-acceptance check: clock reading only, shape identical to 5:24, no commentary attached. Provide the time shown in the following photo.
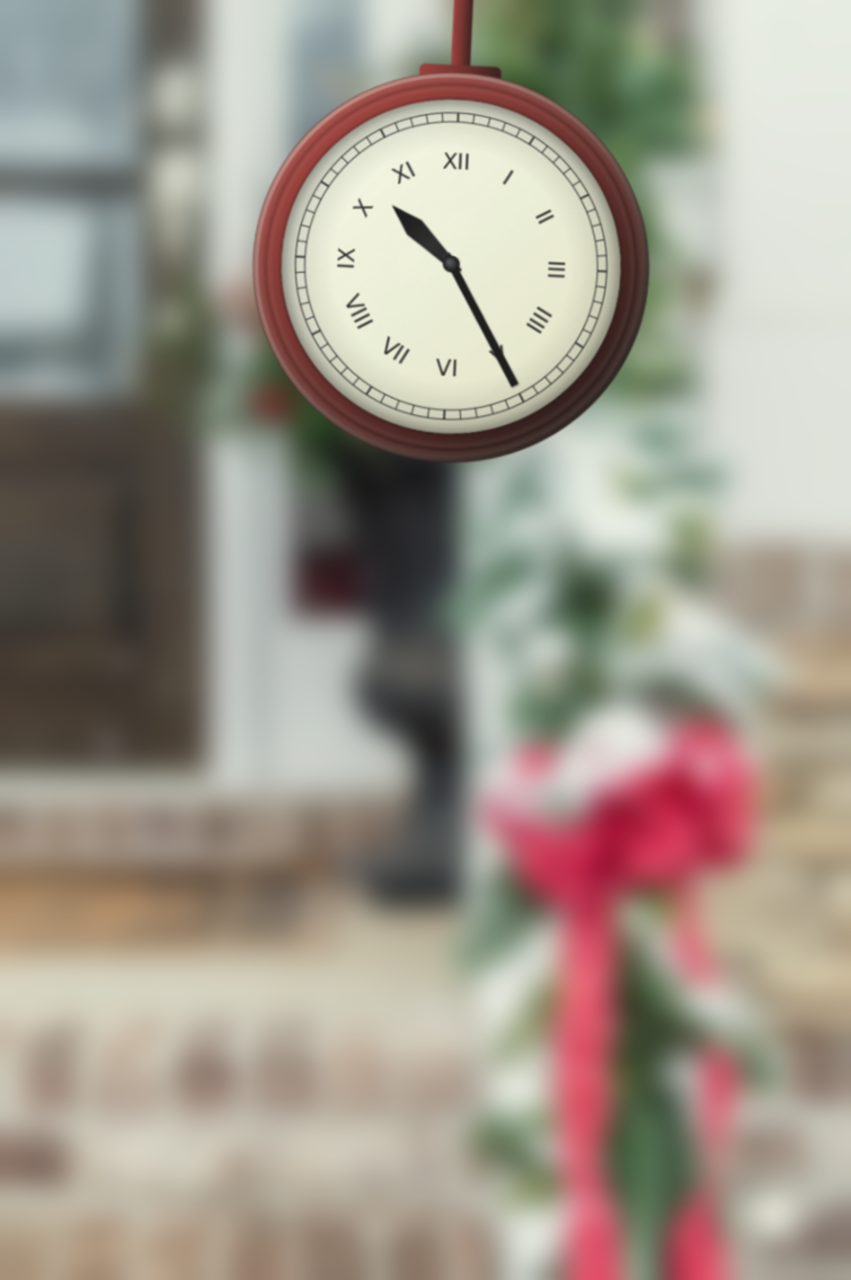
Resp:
10:25
